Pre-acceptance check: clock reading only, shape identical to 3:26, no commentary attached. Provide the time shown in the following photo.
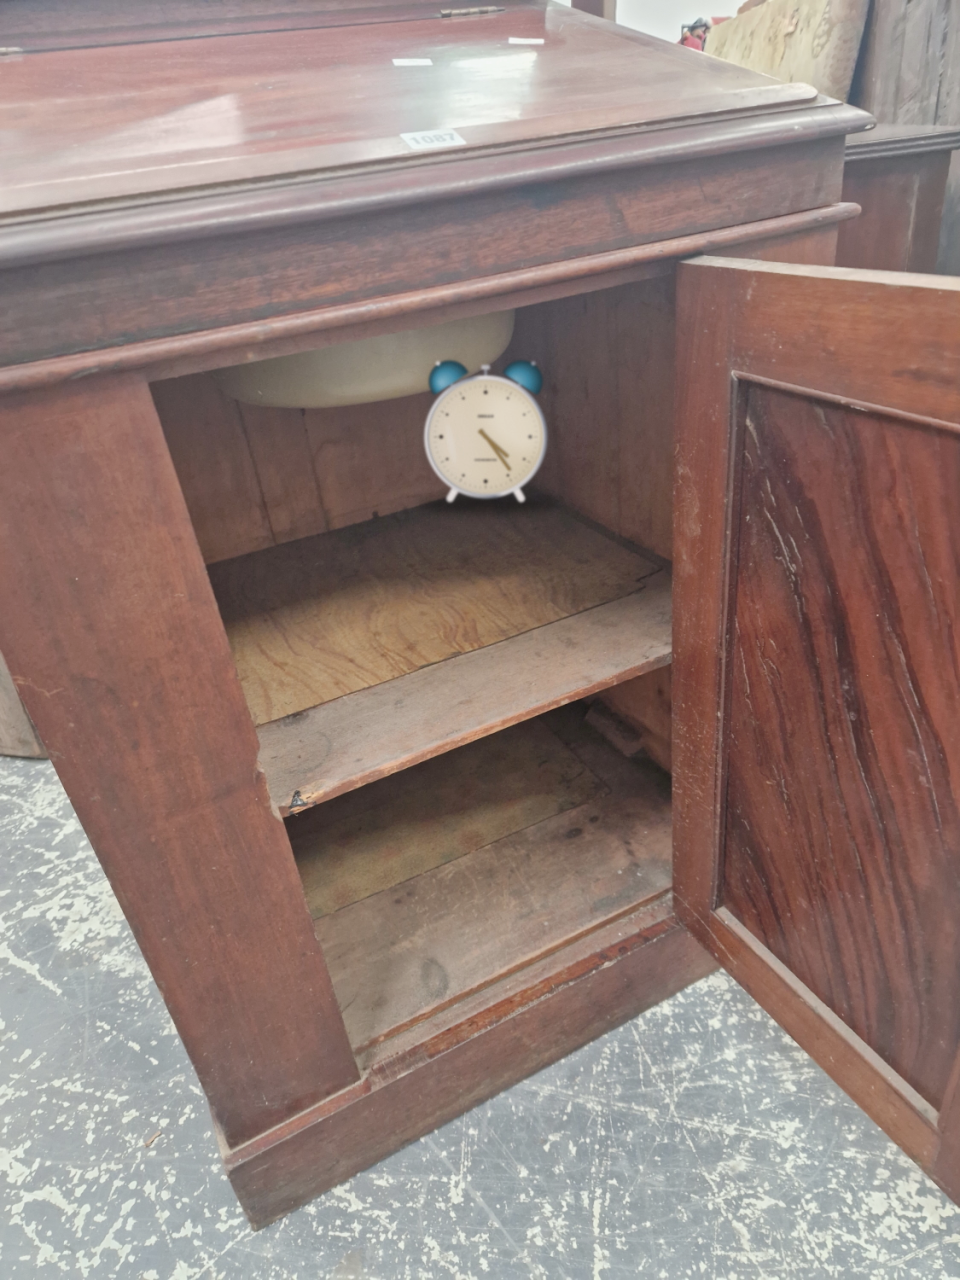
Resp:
4:24
